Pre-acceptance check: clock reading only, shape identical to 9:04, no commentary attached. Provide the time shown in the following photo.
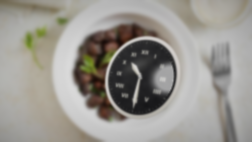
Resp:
10:30
